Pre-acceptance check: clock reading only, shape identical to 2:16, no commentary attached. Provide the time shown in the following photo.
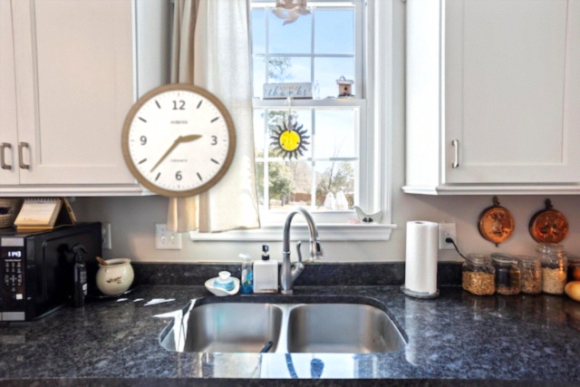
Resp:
2:37
